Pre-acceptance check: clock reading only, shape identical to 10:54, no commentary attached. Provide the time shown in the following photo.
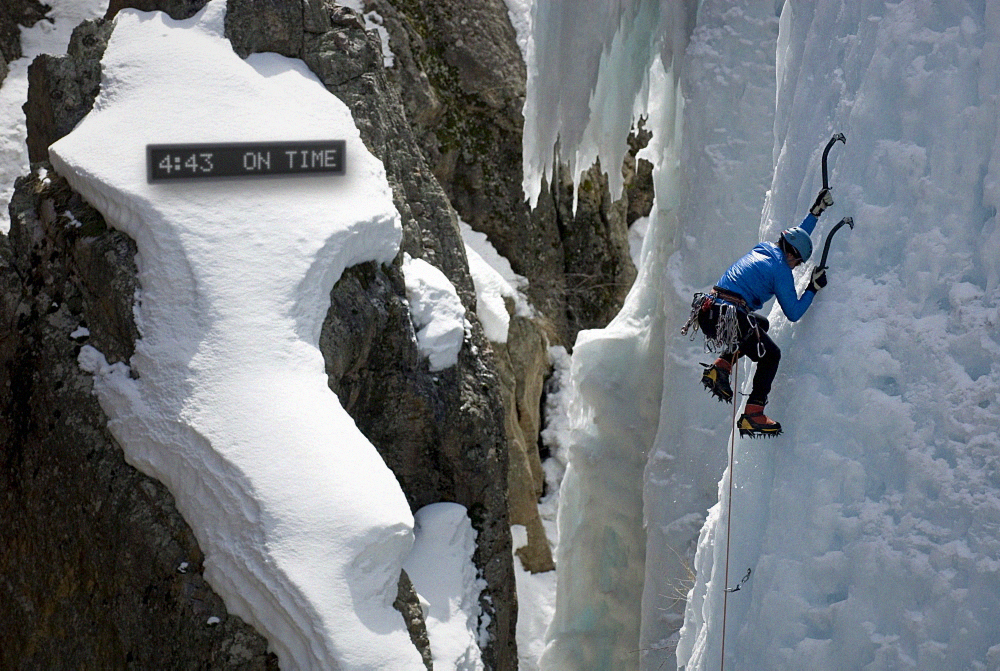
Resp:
4:43
